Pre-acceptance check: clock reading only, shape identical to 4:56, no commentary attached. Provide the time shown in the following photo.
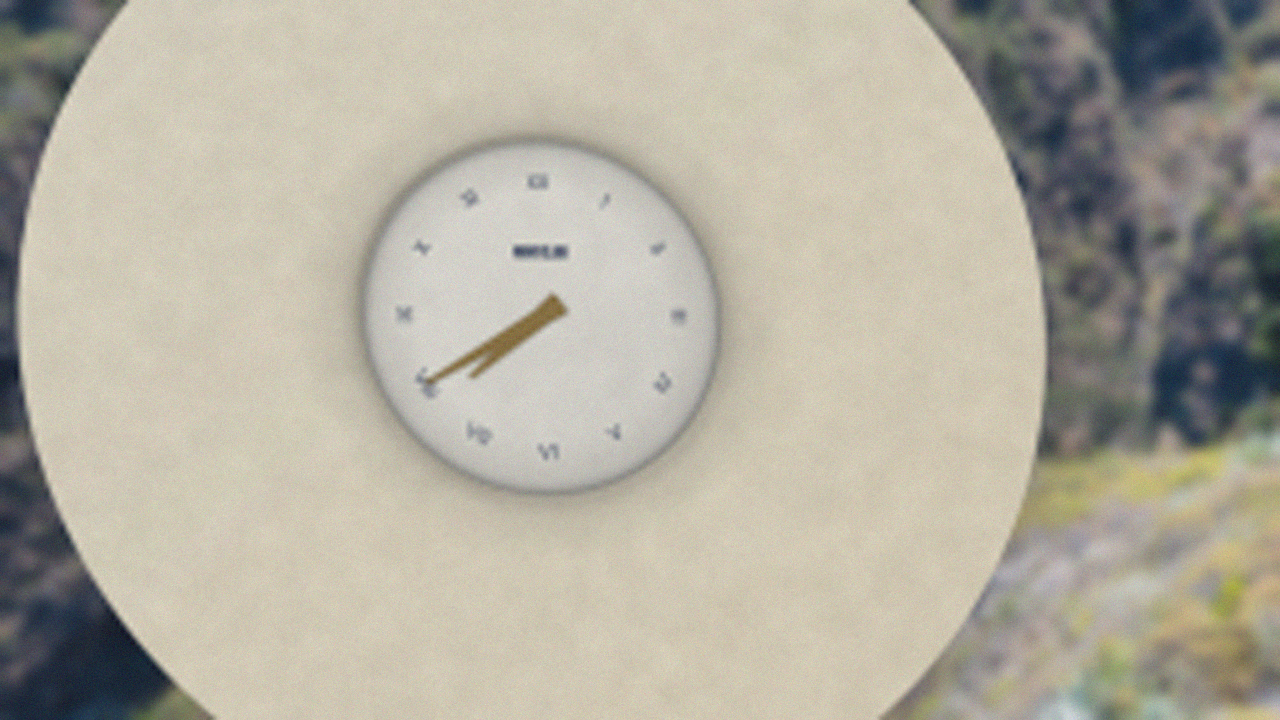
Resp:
7:40
